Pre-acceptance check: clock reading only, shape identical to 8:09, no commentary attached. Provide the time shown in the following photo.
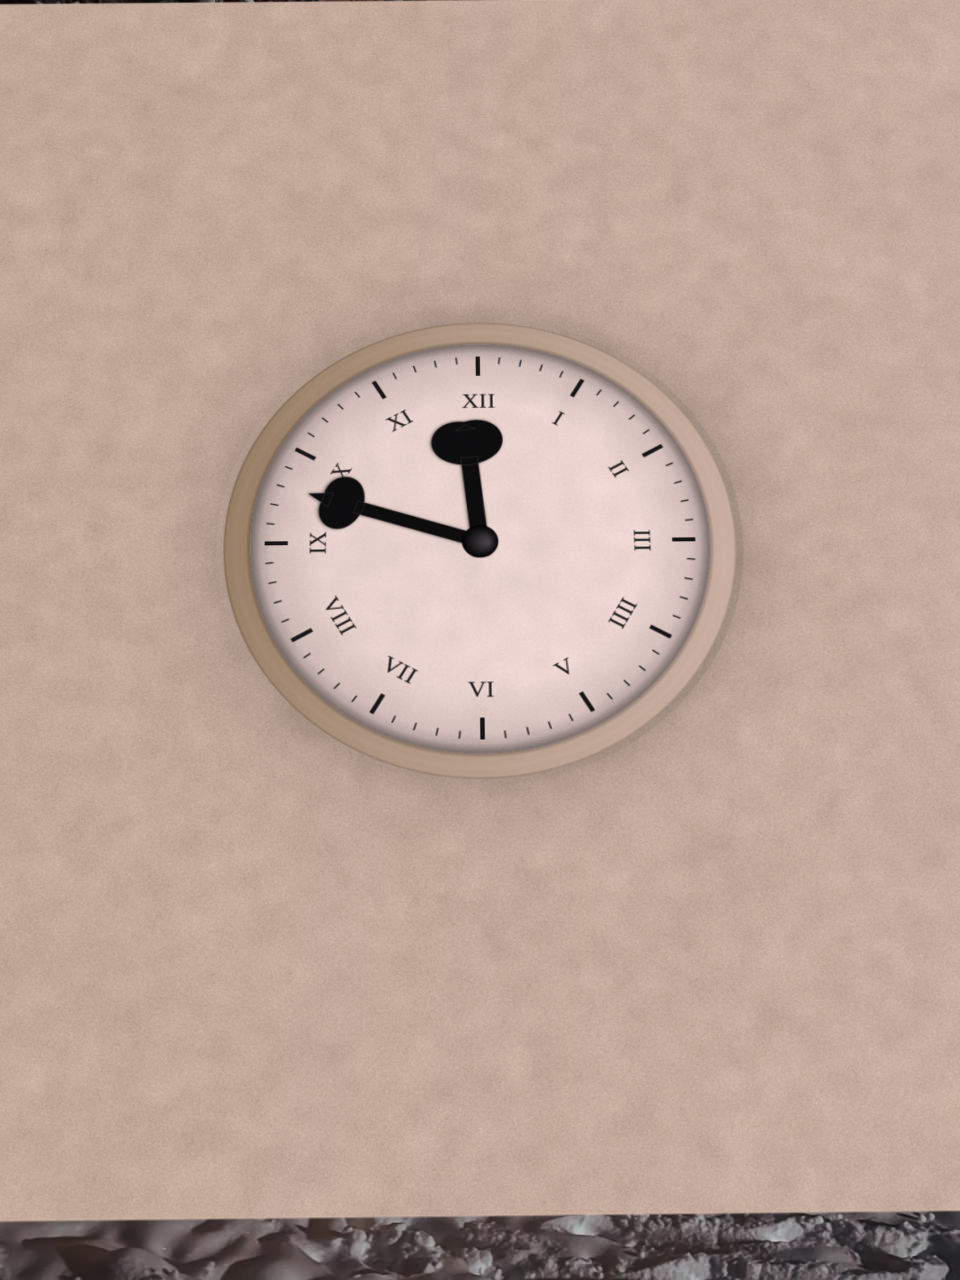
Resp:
11:48
